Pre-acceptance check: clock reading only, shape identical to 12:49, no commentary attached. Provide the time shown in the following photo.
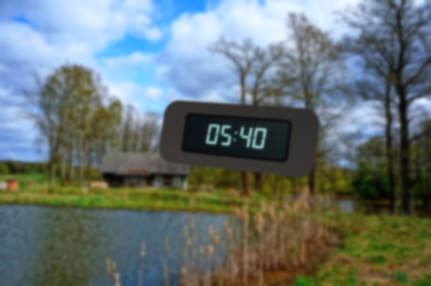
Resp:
5:40
